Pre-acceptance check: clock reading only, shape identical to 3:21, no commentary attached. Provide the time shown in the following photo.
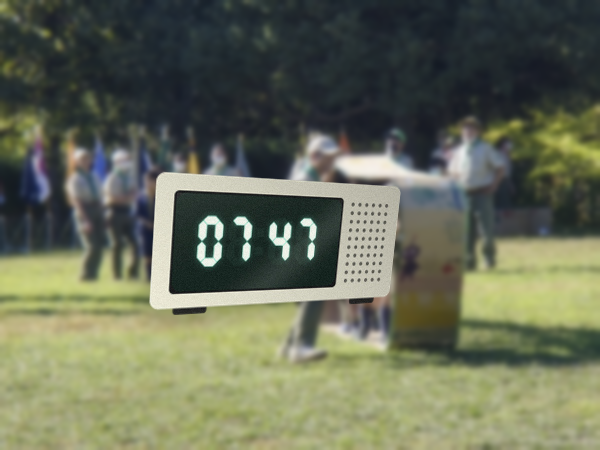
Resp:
7:47
